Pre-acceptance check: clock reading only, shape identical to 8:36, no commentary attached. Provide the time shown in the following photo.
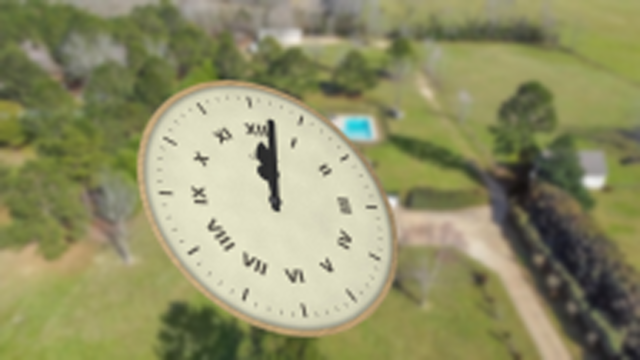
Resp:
12:02
